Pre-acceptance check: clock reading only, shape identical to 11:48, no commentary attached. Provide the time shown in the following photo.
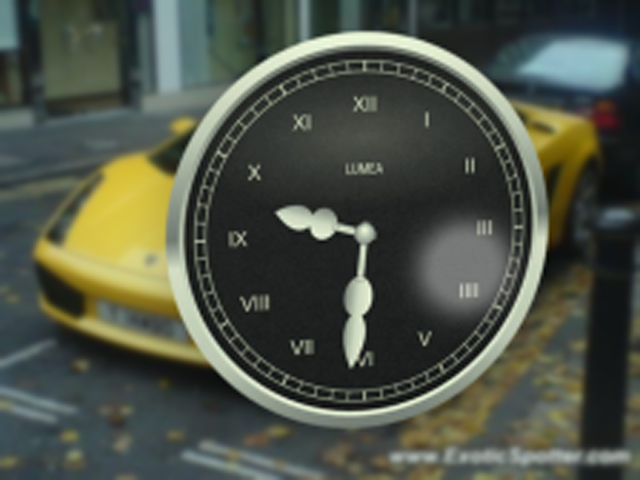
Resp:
9:31
